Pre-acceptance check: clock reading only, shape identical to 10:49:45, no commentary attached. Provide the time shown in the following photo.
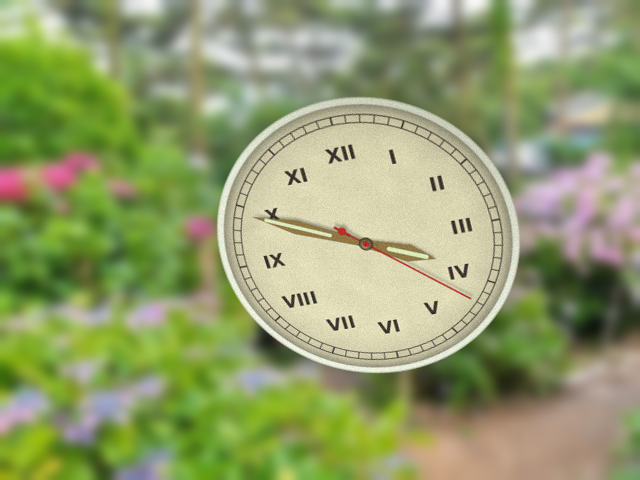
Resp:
3:49:22
